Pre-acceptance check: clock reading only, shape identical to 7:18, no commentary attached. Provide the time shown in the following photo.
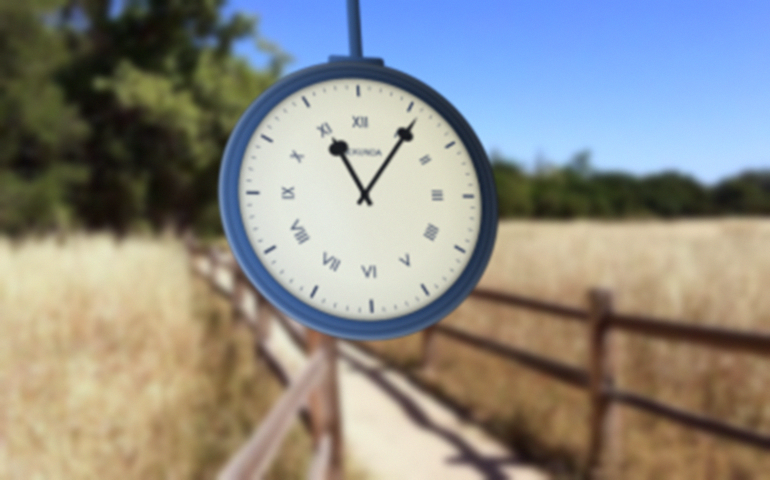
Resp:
11:06
